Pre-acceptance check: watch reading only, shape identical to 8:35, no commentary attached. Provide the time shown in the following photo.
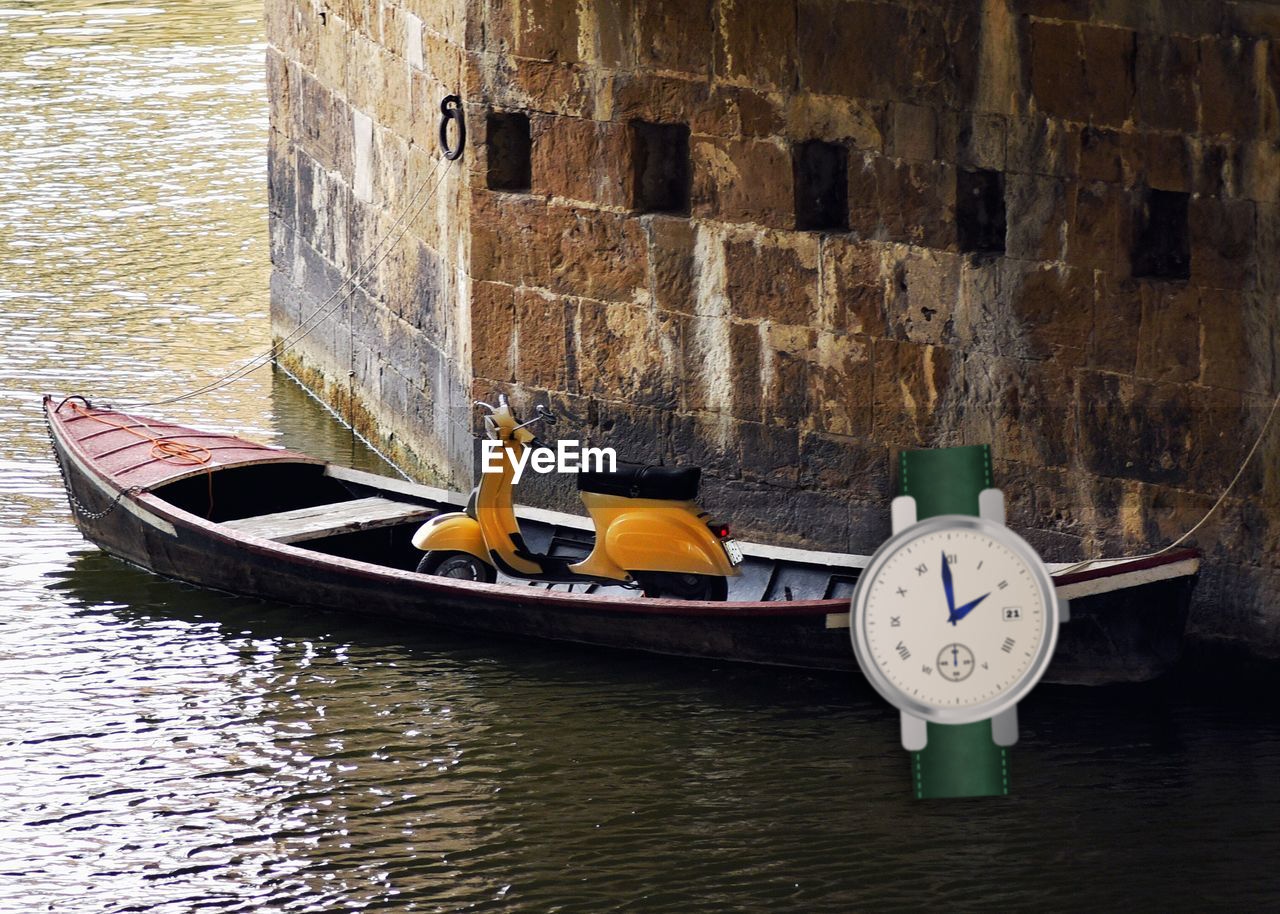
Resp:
1:59
